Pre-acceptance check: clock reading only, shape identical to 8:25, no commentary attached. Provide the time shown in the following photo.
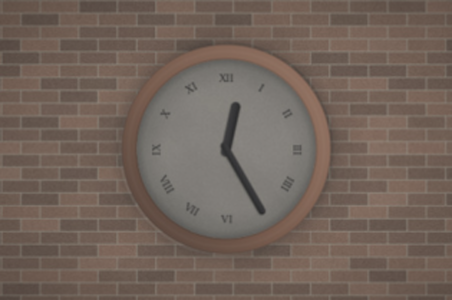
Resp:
12:25
